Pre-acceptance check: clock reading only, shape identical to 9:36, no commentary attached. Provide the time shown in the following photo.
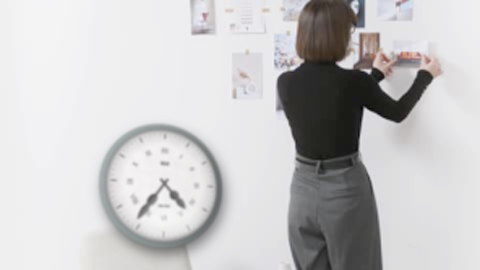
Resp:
4:36
